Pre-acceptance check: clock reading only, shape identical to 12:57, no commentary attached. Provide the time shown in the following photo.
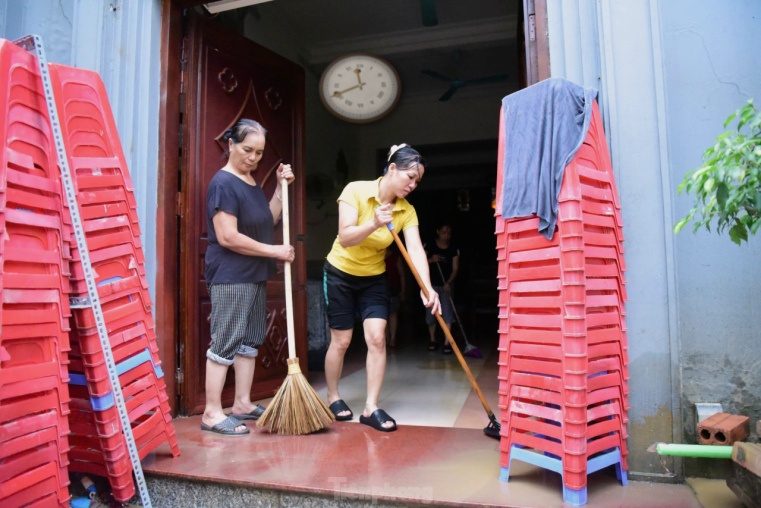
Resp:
11:41
